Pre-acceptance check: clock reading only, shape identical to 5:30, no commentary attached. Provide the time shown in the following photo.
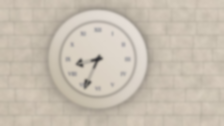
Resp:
8:34
